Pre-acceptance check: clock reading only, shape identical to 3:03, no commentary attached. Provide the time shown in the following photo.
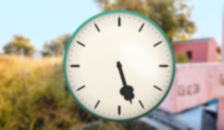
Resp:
5:27
